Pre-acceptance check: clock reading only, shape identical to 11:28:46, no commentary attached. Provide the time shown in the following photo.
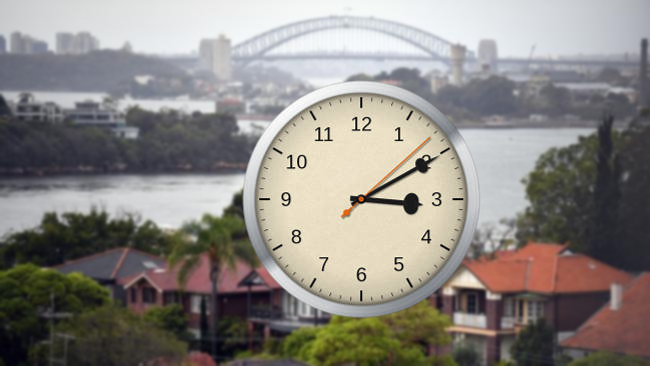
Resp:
3:10:08
